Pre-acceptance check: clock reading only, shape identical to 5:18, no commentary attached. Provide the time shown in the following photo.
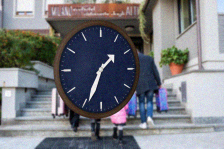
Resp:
1:34
